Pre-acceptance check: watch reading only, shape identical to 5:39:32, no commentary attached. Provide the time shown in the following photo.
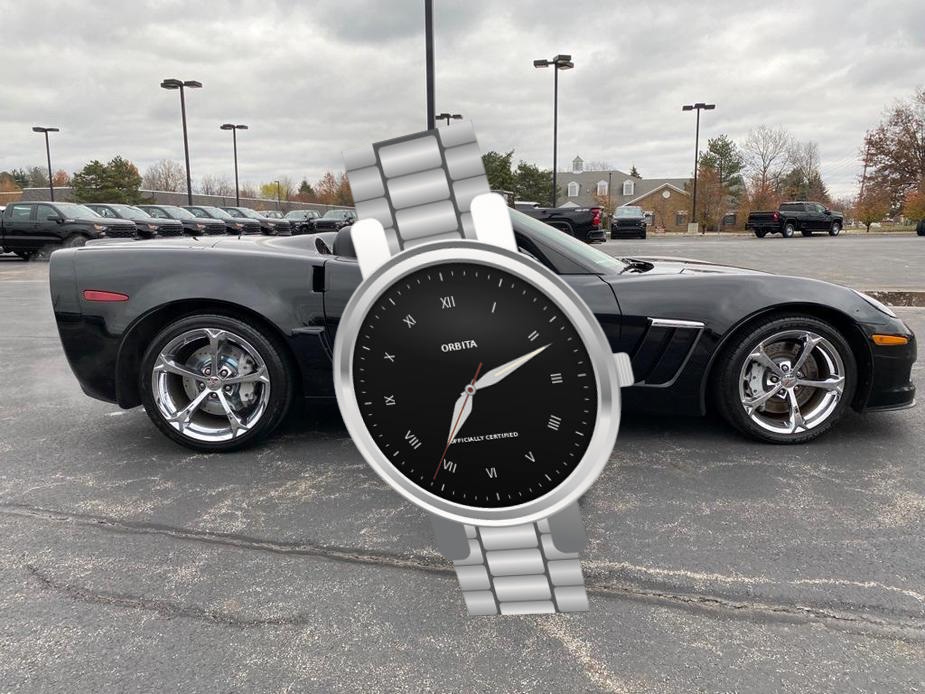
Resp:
7:11:36
